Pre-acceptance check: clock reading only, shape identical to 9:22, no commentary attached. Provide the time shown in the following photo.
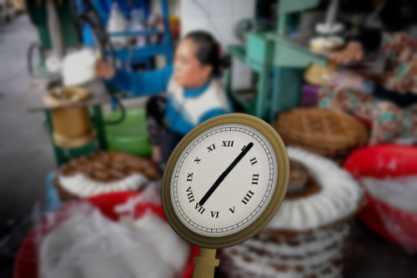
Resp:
7:06
